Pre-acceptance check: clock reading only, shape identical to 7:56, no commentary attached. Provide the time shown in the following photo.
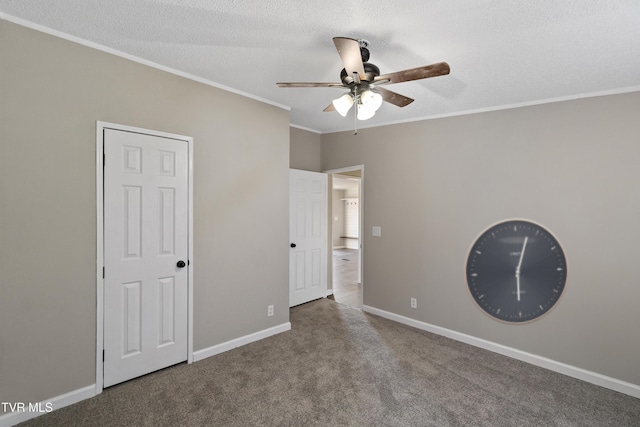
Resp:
6:03
